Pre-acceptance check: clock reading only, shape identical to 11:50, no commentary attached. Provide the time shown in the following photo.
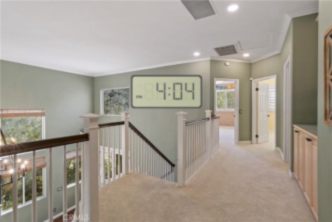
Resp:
4:04
